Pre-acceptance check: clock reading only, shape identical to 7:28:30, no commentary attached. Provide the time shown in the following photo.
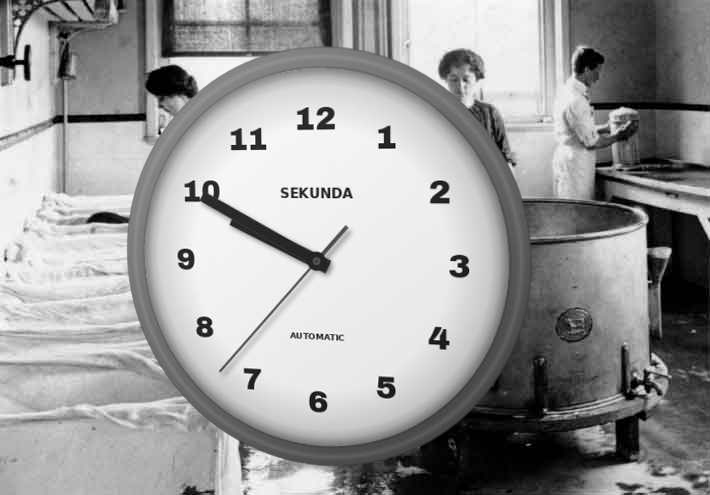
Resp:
9:49:37
